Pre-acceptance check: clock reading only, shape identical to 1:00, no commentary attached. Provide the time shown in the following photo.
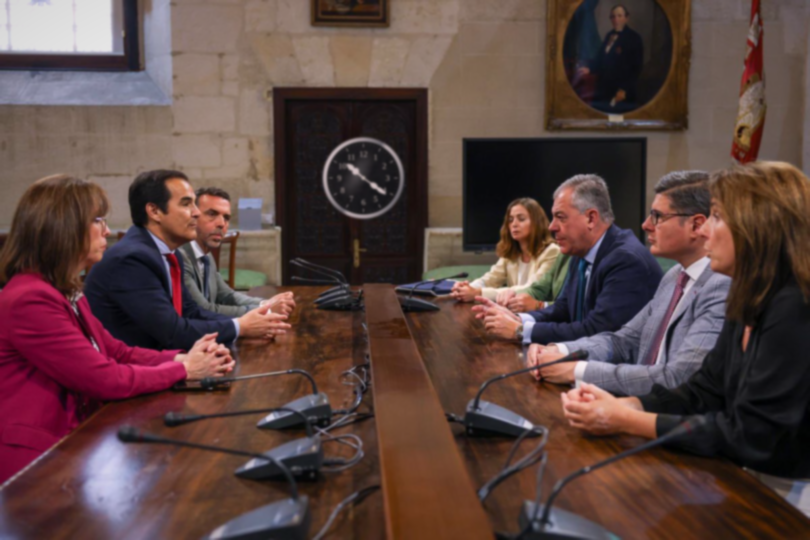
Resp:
10:21
